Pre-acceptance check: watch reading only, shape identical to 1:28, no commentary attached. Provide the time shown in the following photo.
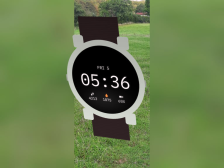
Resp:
5:36
